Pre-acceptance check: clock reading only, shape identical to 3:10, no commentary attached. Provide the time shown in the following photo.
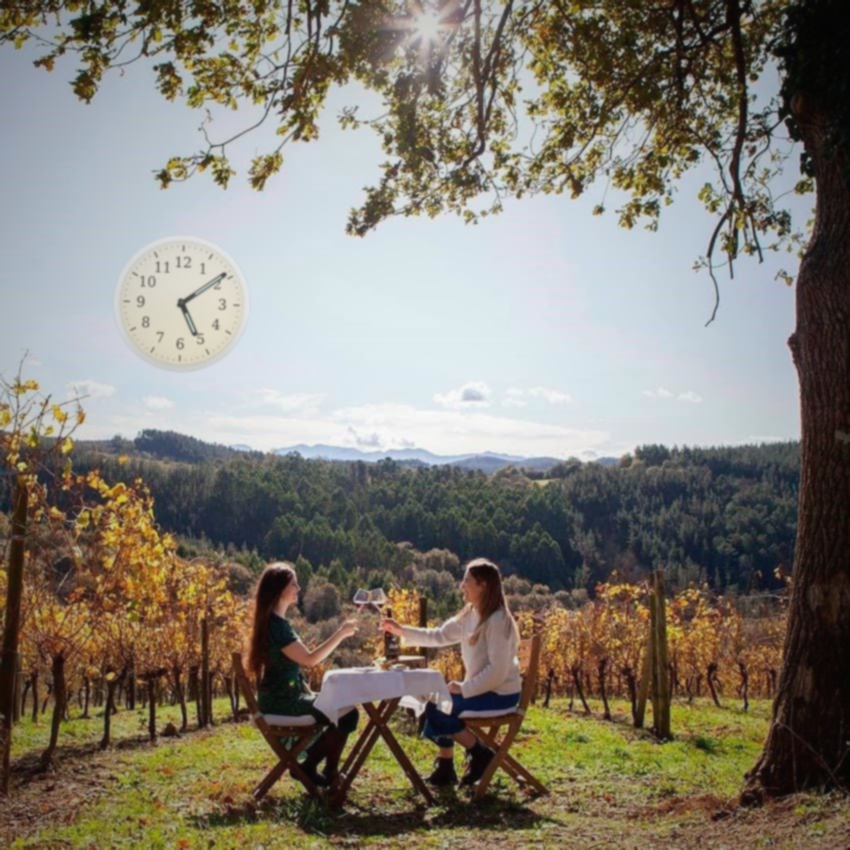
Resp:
5:09
